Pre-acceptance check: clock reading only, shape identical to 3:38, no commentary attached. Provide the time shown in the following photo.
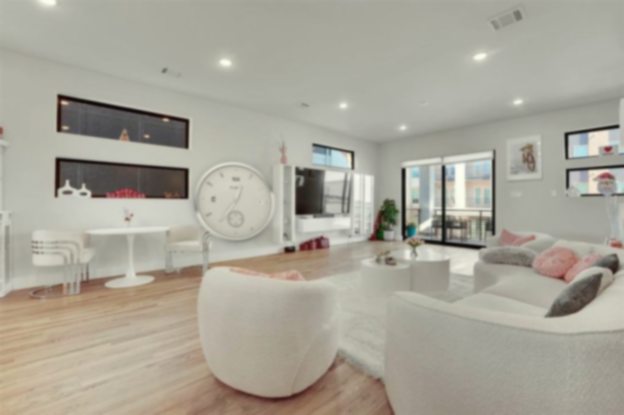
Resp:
12:36
